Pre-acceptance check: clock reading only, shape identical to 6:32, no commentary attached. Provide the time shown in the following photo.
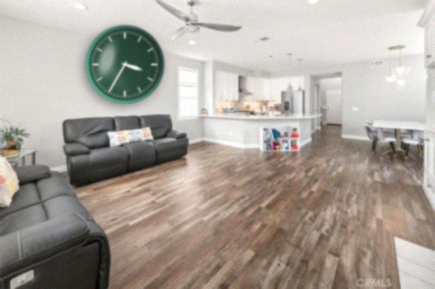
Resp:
3:35
